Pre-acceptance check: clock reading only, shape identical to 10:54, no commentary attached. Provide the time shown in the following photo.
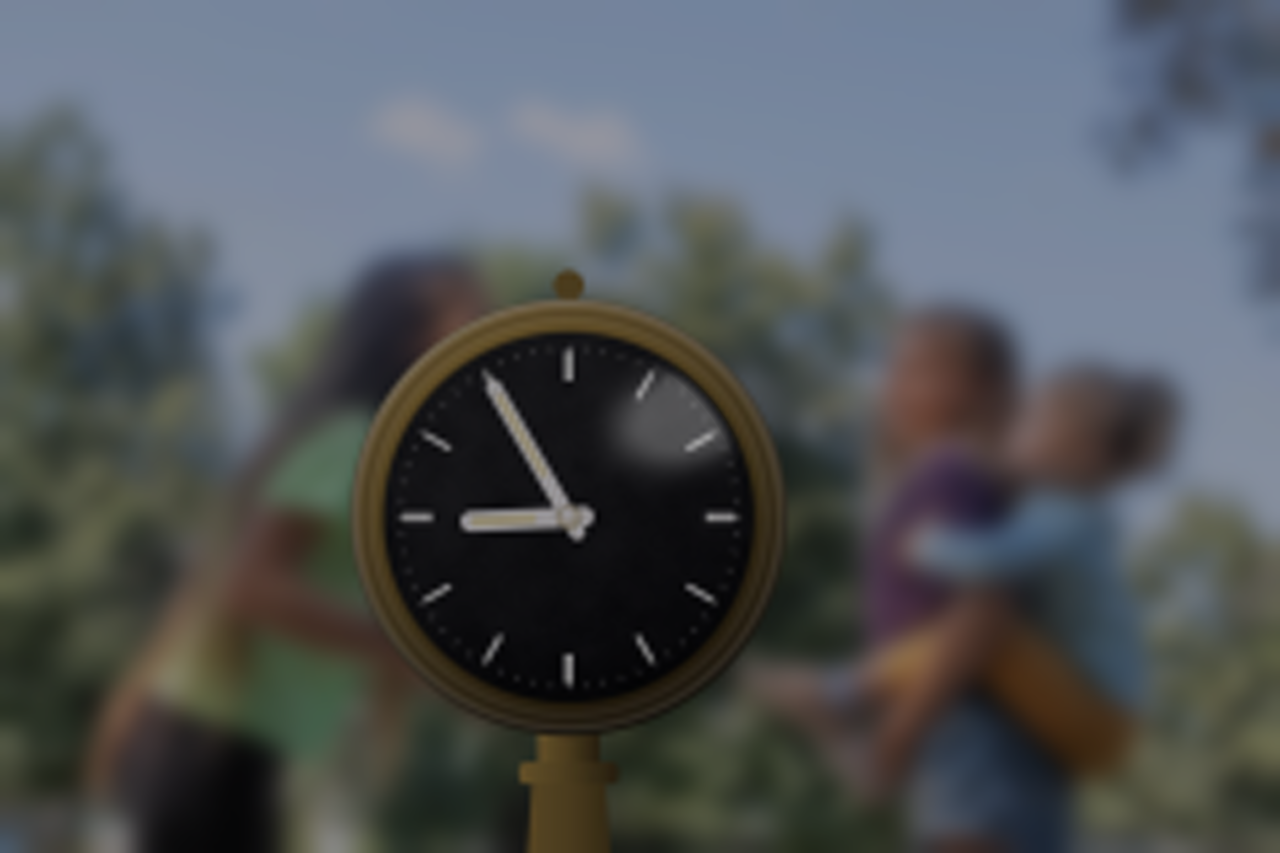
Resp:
8:55
